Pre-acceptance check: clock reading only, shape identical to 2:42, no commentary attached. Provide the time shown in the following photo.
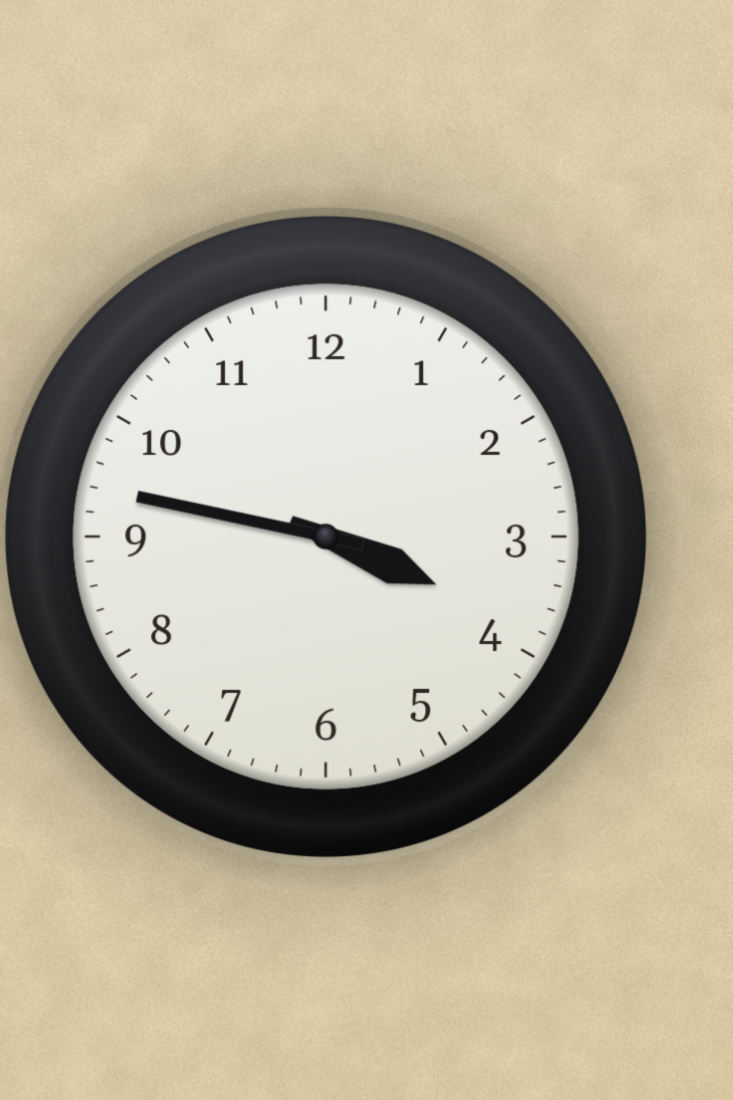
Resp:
3:47
